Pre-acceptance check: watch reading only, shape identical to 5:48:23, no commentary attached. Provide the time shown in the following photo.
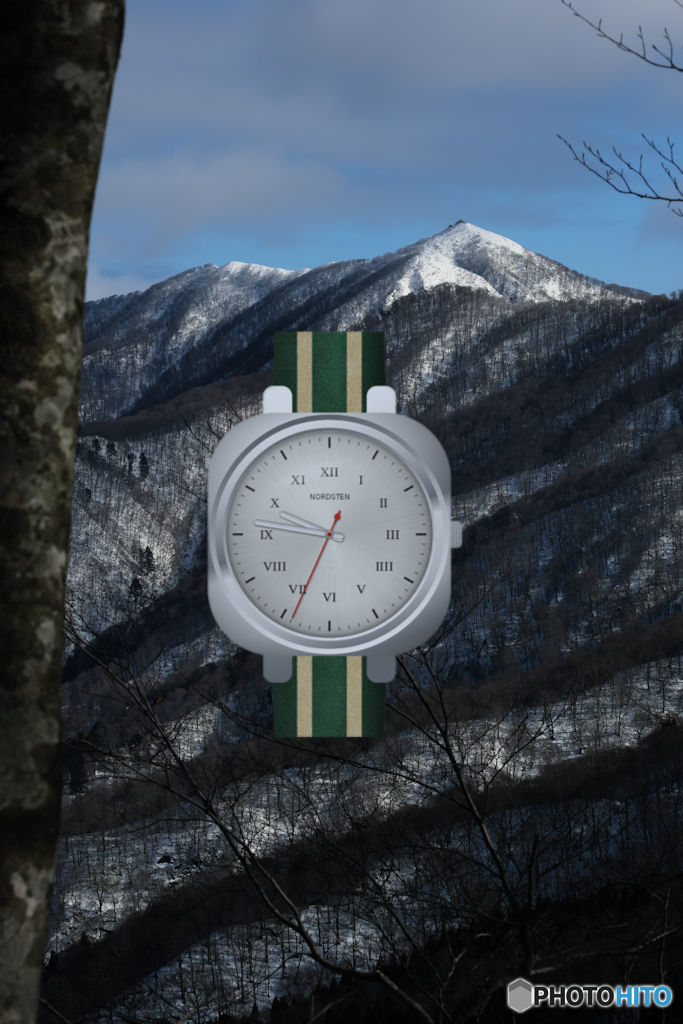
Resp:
9:46:34
